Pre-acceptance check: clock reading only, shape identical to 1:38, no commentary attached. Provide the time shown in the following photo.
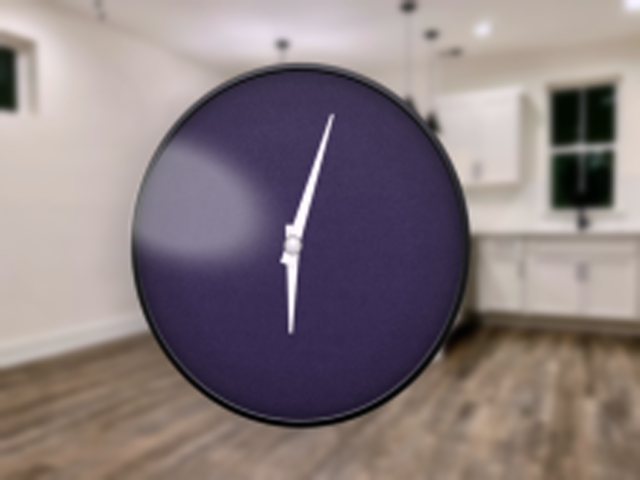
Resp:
6:03
